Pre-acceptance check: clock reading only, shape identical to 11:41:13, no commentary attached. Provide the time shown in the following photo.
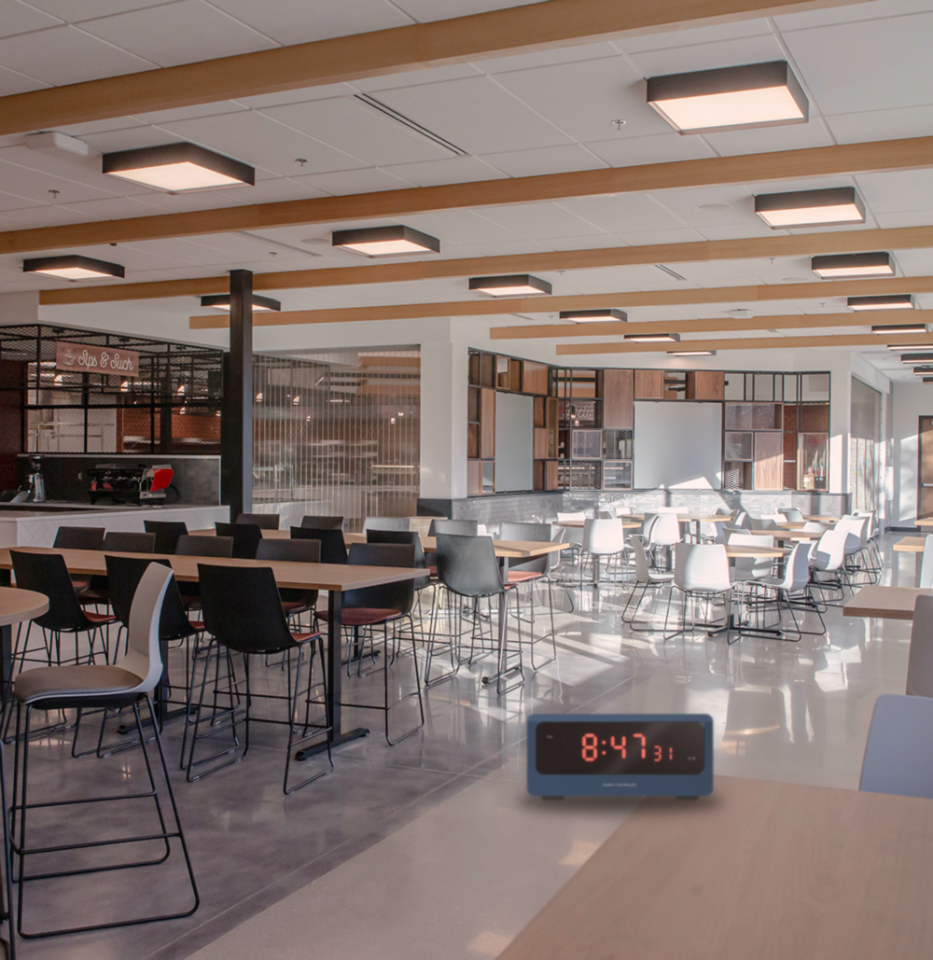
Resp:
8:47:31
